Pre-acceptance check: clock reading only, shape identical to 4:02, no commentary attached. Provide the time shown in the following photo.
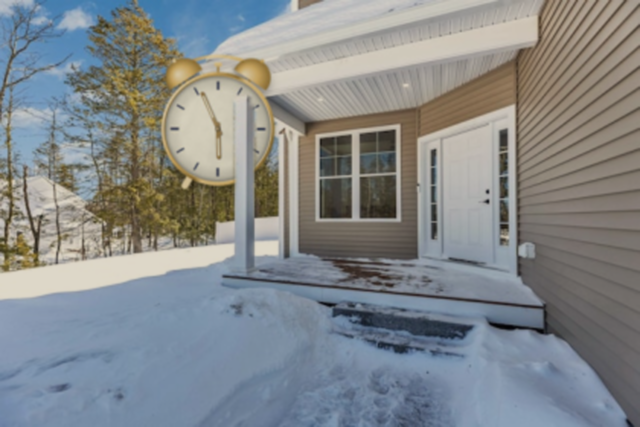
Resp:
5:56
